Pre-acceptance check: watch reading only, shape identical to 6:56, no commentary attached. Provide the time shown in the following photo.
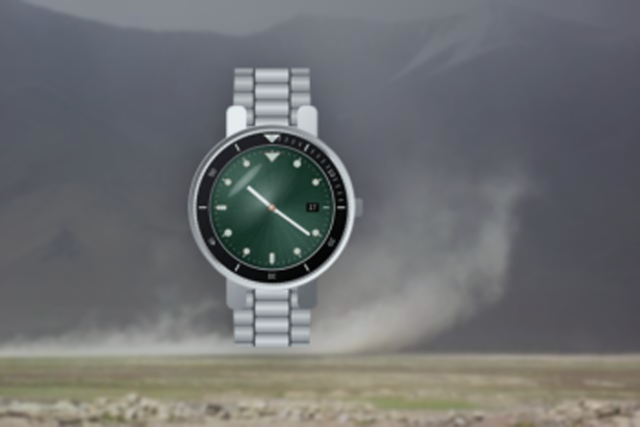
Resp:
10:21
